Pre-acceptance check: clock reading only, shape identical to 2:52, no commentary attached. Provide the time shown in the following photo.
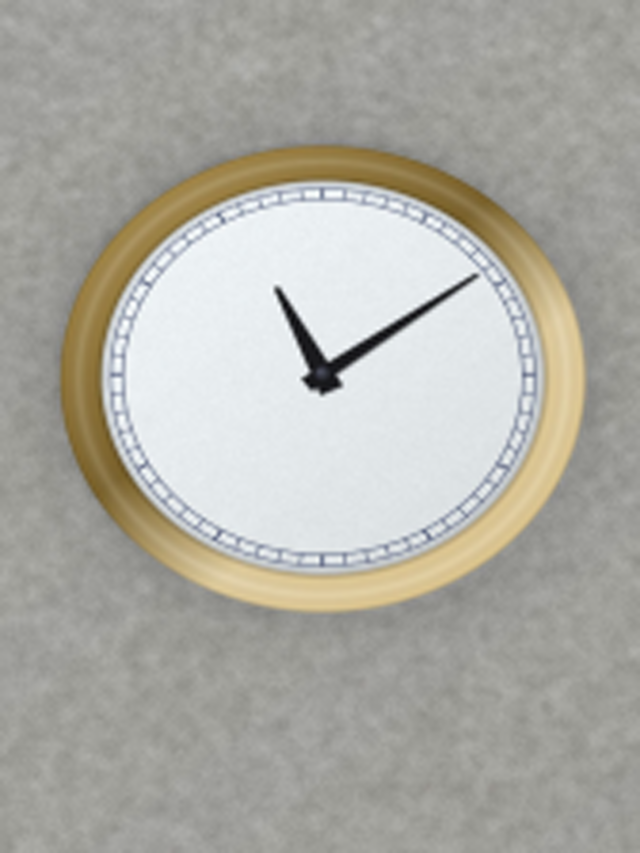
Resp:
11:09
